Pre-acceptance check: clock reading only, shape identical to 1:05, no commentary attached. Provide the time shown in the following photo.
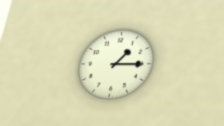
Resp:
1:15
